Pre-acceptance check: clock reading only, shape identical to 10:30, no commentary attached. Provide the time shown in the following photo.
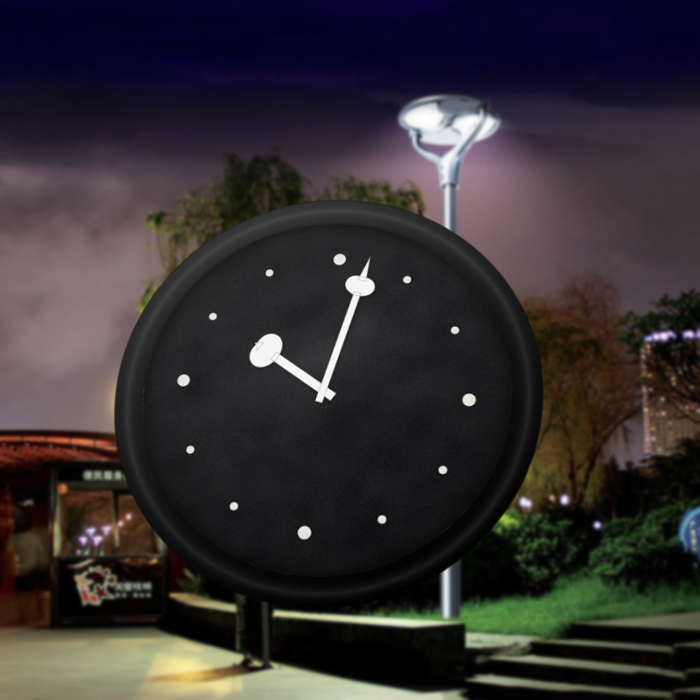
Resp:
10:02
